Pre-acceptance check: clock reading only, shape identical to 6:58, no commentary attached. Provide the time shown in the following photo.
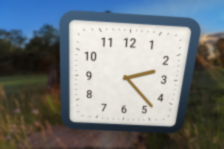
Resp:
2:23
